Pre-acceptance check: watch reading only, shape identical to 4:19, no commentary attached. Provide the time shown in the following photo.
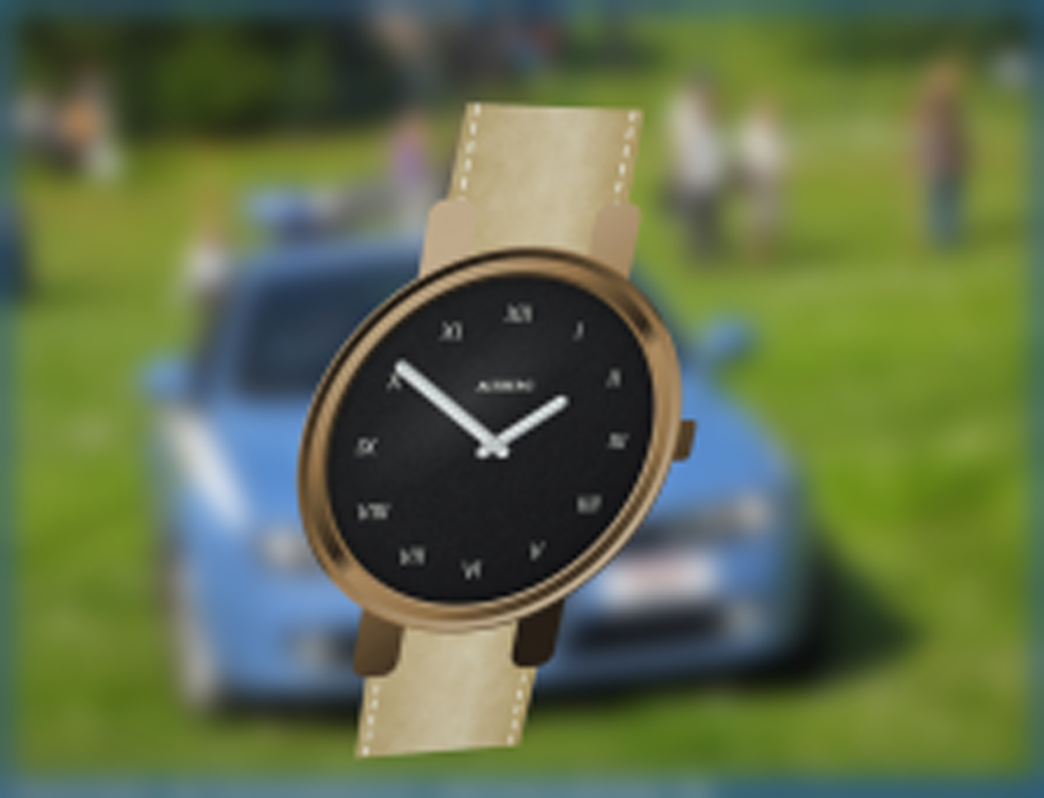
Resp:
1:51
